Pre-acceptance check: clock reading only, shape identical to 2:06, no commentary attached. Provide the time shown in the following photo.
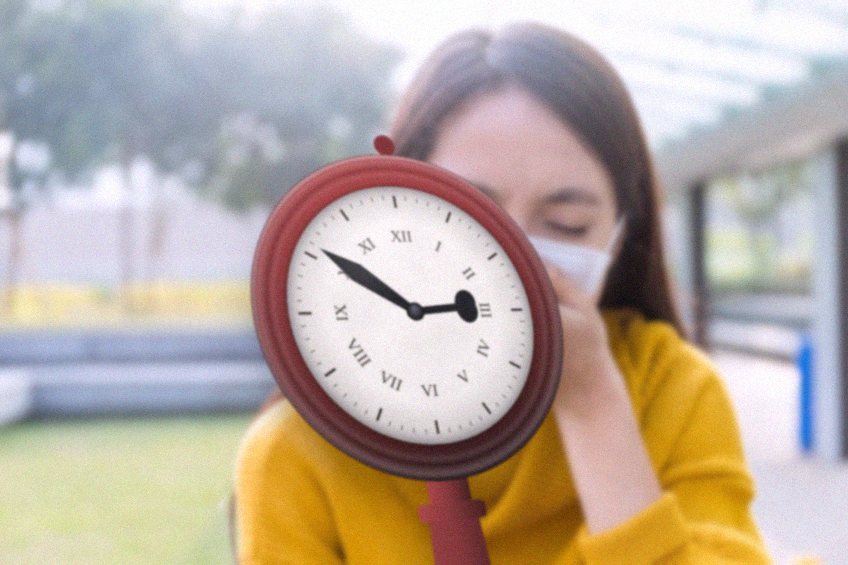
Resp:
2:51
